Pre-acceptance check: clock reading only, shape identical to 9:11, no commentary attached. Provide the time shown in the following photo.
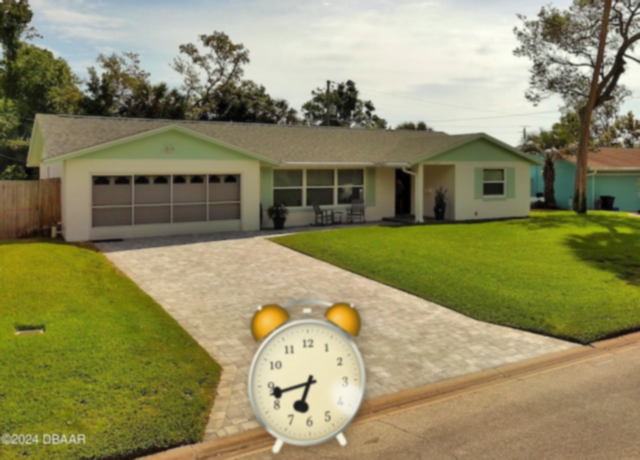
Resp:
6:43
